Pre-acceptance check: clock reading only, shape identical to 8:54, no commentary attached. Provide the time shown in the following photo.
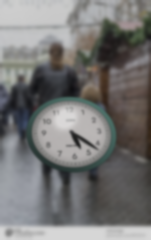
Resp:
5:22
